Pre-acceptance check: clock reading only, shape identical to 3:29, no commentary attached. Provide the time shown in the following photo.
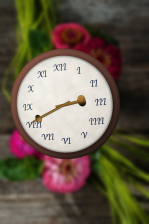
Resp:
2:41
